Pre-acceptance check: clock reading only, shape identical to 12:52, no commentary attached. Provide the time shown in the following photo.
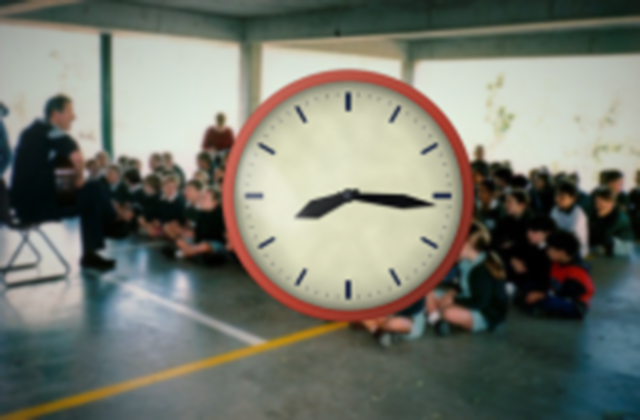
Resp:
8:16
